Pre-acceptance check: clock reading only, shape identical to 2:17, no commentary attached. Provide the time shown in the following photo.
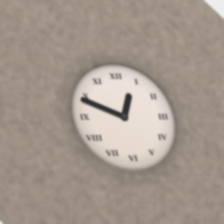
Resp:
12:49
